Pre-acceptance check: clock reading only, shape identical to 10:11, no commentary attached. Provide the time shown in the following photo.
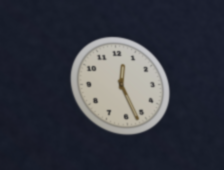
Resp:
12:27
